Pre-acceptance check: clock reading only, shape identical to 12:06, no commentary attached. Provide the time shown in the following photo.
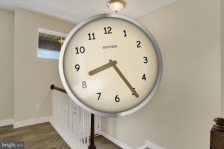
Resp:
8:25
